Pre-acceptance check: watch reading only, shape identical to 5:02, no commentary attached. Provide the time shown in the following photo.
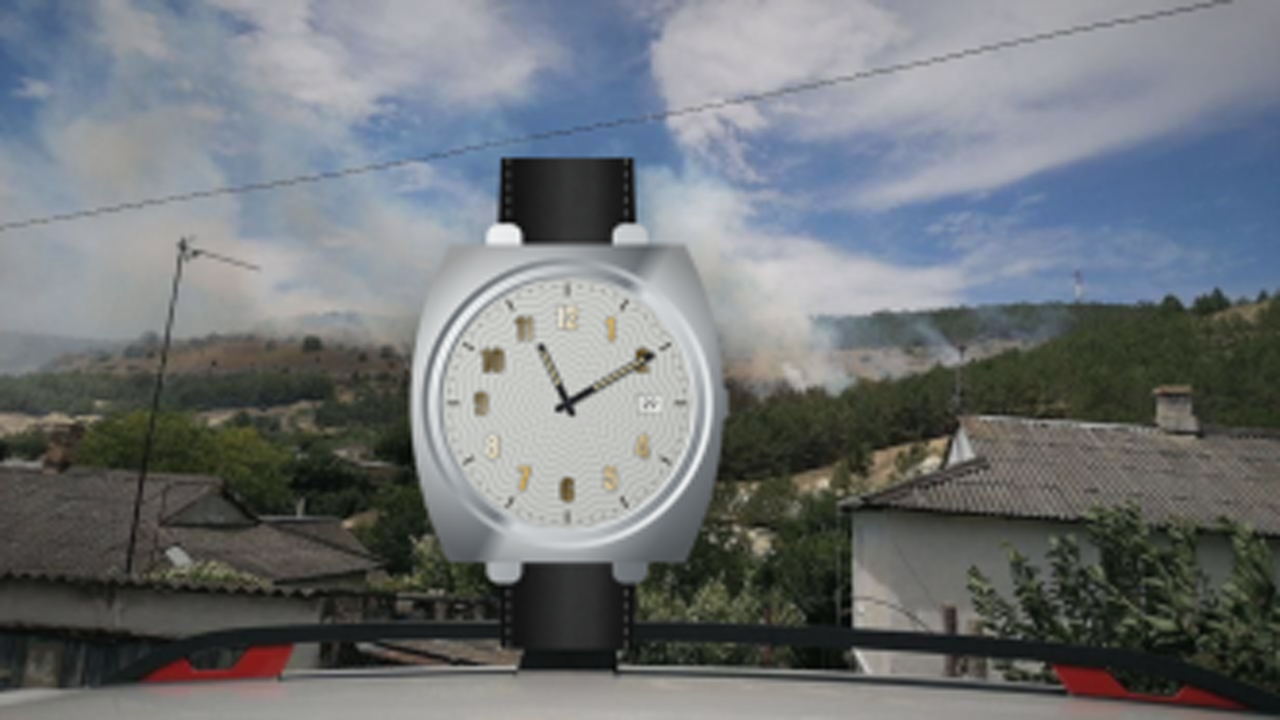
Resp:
11:10
